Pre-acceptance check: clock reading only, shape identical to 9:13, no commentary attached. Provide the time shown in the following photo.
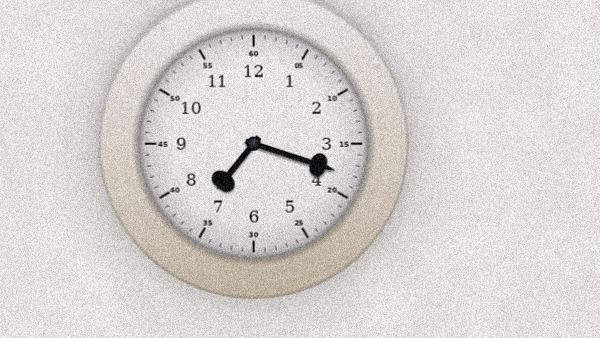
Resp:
7:18
